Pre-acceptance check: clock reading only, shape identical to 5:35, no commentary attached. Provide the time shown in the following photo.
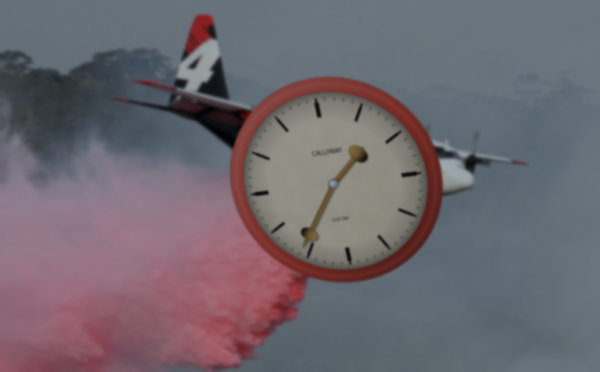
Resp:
1:36
